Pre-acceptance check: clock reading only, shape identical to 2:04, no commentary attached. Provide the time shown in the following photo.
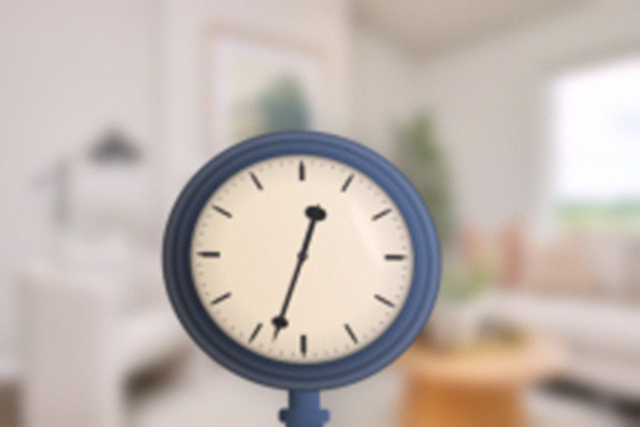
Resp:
12:33
